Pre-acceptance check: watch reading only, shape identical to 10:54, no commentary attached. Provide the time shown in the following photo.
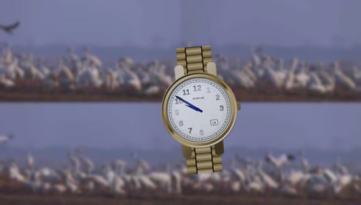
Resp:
9:51
